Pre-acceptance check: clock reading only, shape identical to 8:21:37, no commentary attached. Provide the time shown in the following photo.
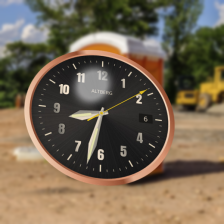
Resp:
8:32:09
